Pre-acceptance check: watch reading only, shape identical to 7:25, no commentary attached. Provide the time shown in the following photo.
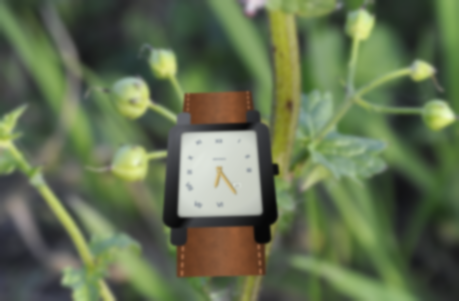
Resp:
6:25
